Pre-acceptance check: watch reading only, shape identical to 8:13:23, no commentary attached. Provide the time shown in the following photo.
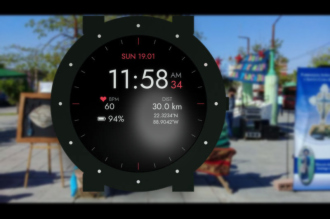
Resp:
11:58:34
